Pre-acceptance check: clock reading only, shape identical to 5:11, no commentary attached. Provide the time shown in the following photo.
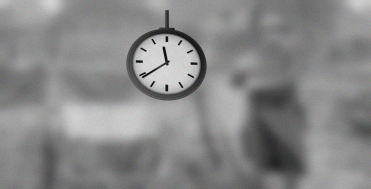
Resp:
11:39
